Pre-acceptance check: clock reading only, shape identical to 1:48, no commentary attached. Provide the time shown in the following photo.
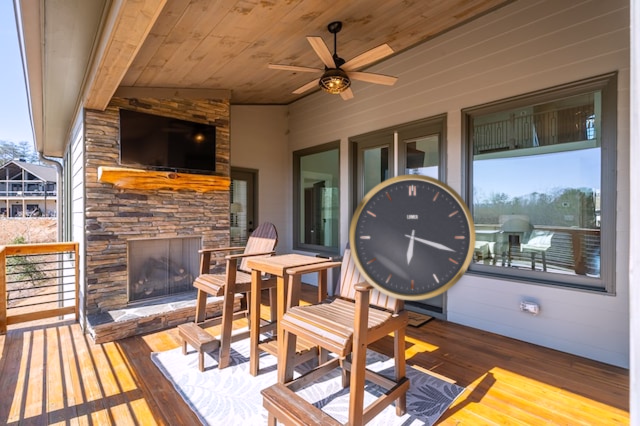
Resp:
6:18
